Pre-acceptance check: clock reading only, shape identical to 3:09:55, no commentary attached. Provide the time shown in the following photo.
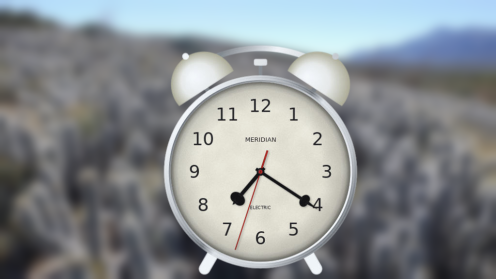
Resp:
7:20:33
